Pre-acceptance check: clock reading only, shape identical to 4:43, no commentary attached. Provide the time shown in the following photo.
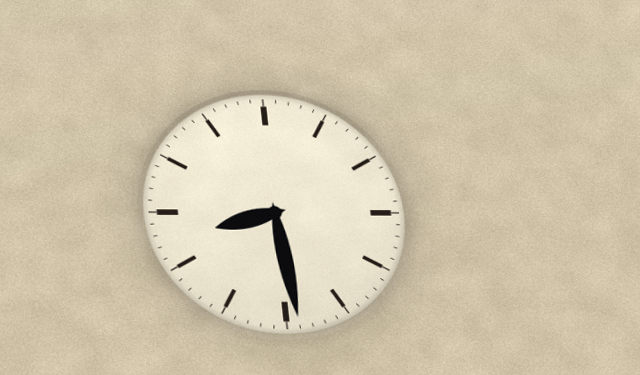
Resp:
8:29
